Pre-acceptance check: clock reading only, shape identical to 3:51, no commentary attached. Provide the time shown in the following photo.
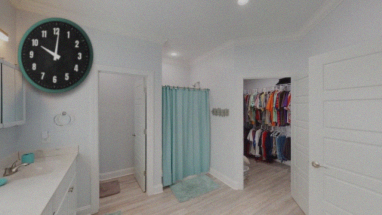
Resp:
10:01
